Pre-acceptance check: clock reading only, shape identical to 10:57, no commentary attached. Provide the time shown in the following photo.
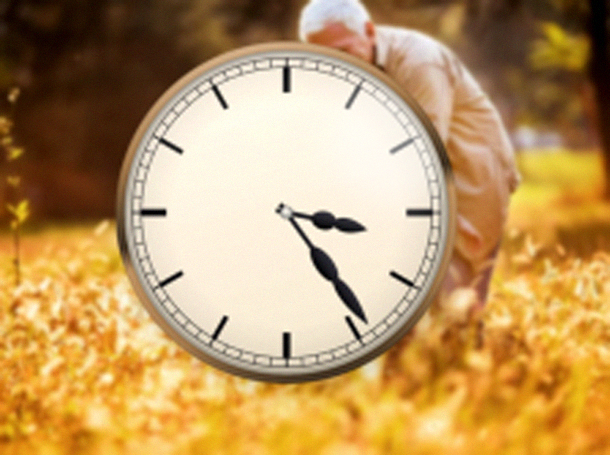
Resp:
3:24
